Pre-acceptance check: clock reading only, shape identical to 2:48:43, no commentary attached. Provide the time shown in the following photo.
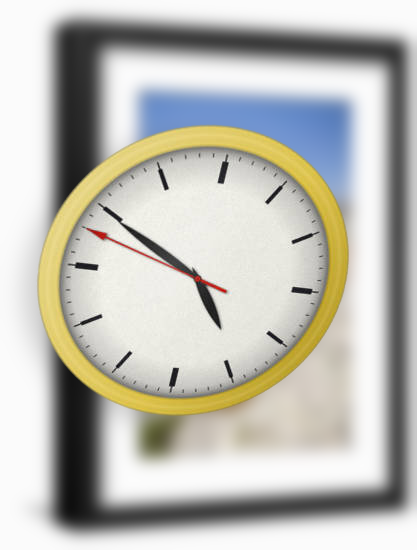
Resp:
4:49:48
